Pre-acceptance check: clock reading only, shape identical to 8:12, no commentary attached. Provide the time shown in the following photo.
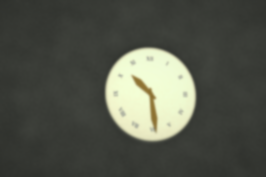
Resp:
10:29
